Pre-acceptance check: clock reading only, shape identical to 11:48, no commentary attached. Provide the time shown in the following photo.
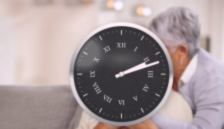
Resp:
2:12
